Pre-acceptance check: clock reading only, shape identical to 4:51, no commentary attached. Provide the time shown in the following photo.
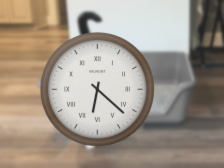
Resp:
6:22
